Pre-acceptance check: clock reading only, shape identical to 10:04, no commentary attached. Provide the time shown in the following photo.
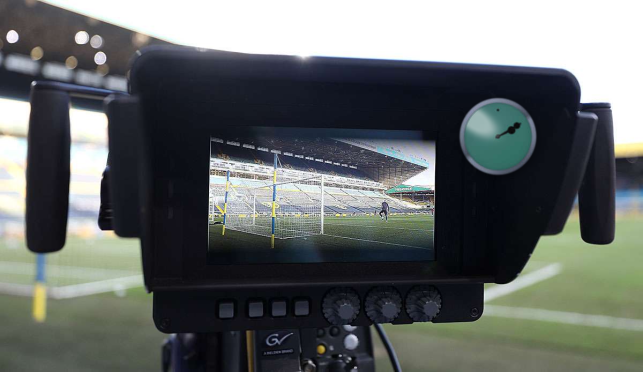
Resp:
2:10
